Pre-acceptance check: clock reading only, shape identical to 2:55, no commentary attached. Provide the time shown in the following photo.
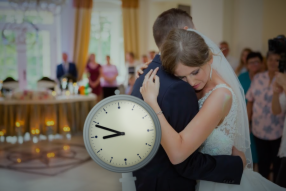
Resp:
8:49
